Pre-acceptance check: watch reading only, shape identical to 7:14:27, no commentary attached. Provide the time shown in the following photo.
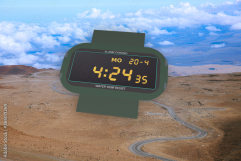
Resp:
4:24:35
